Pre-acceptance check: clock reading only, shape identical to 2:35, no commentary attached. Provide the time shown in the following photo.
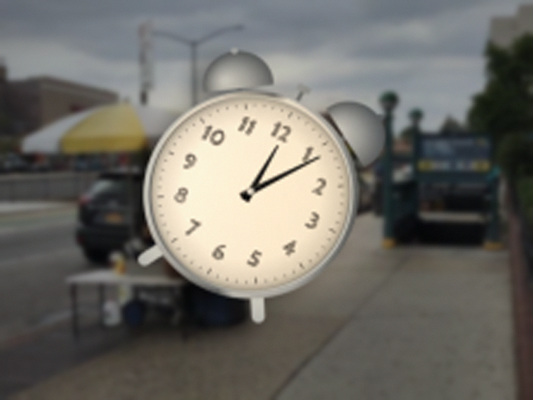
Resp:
12:06
